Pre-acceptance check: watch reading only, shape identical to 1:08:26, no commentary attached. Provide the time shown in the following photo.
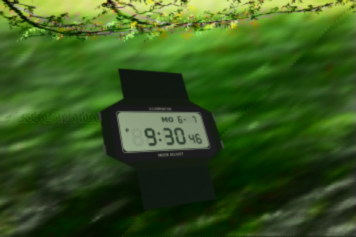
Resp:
9:30:46
